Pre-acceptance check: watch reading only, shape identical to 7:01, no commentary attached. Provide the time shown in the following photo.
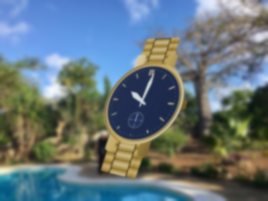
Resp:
10:01
